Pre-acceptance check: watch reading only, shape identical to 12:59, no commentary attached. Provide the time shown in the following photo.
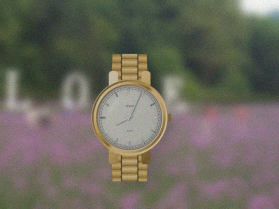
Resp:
8:04
